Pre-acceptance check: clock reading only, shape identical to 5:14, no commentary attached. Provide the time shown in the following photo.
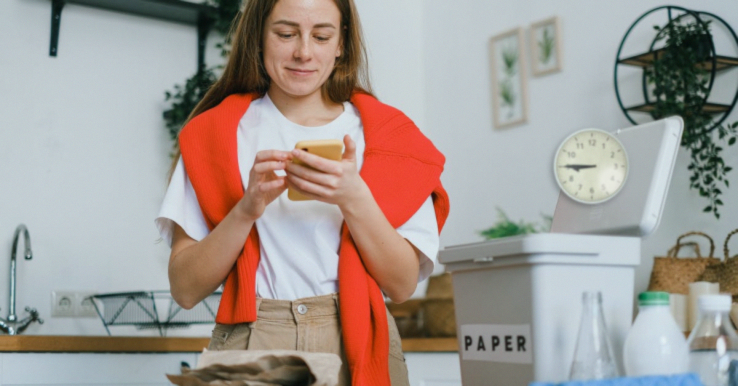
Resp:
8:45
